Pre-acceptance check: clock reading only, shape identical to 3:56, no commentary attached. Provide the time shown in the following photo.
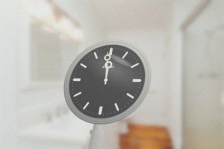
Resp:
11:59
